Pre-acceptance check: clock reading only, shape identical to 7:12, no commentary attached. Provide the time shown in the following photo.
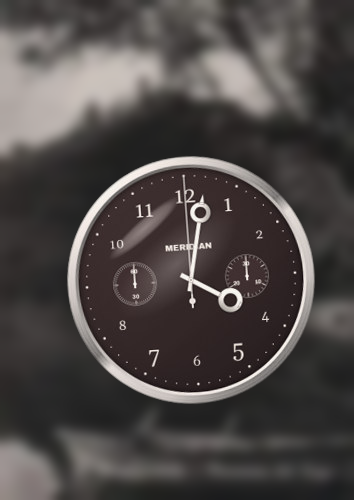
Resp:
4:02
